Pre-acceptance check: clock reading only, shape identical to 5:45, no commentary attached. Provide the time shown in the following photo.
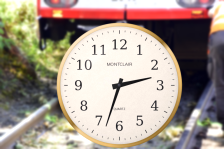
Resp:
2:33
